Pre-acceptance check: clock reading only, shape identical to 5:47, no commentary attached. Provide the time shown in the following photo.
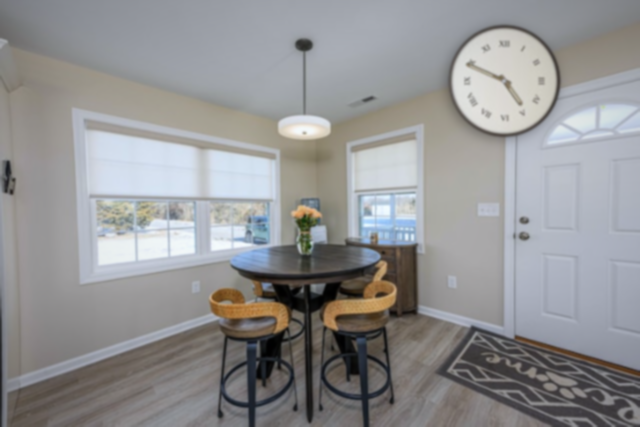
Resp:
4:49
